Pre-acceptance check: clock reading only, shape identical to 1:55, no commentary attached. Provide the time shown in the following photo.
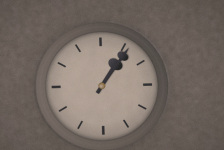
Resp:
1:06
